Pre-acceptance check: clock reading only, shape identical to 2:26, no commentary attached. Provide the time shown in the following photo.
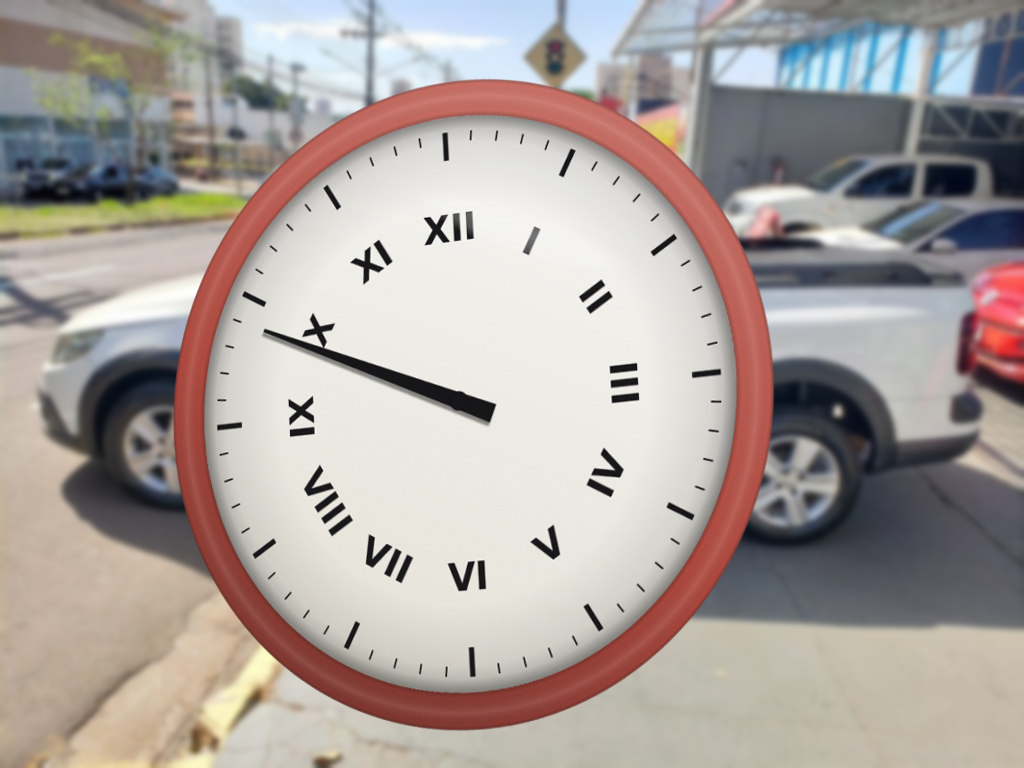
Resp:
9:49
